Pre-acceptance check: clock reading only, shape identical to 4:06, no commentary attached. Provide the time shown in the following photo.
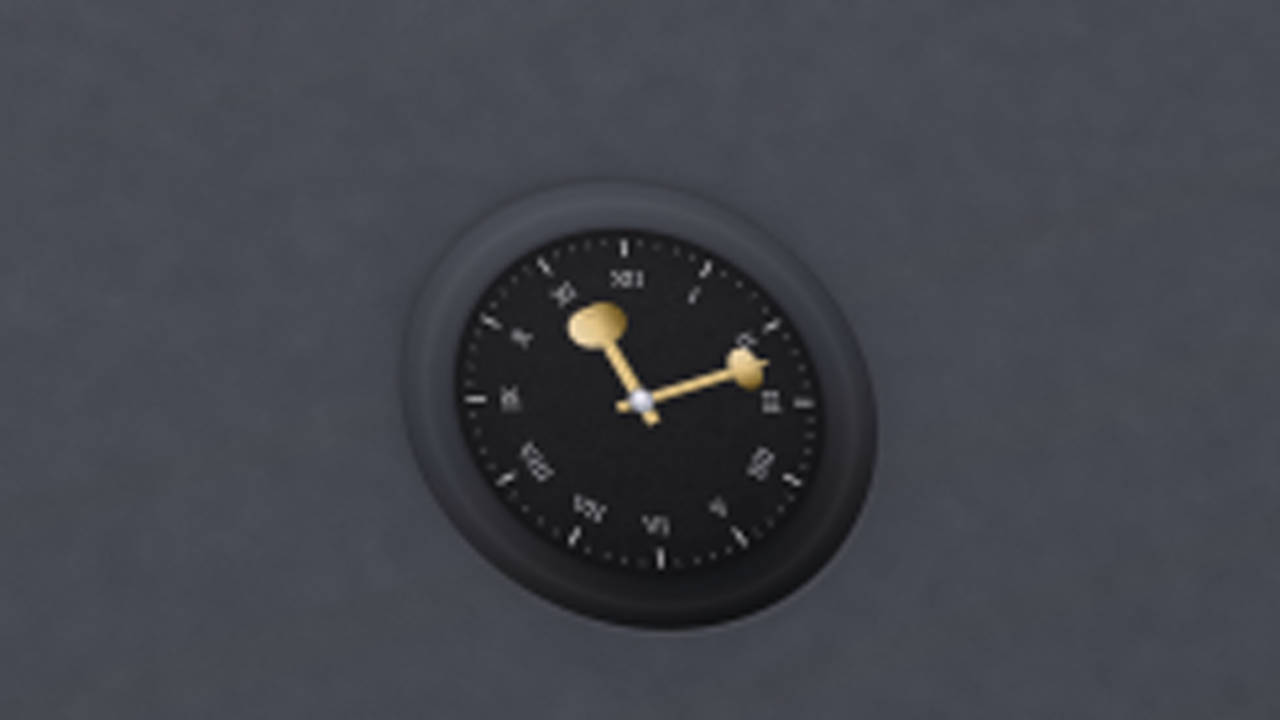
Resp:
11:12
